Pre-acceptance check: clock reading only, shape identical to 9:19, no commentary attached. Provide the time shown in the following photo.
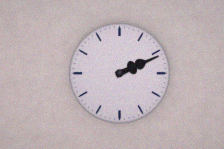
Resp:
2:11
